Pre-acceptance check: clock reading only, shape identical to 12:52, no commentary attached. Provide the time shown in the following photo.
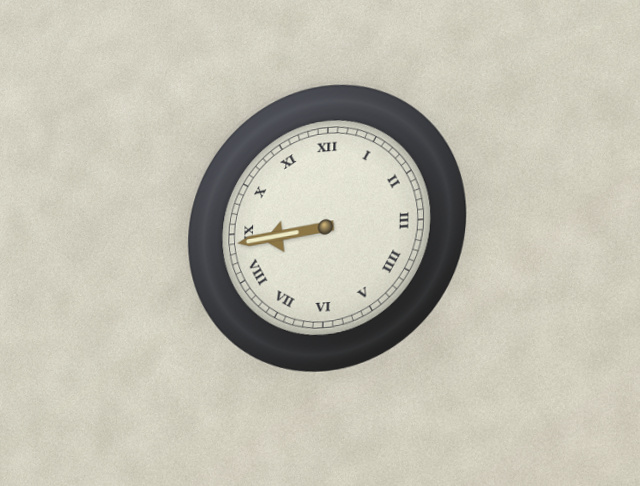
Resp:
8:44
